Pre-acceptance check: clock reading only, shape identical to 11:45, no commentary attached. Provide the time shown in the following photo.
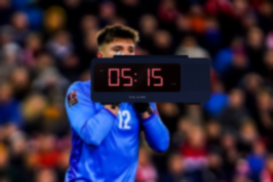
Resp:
5:15
